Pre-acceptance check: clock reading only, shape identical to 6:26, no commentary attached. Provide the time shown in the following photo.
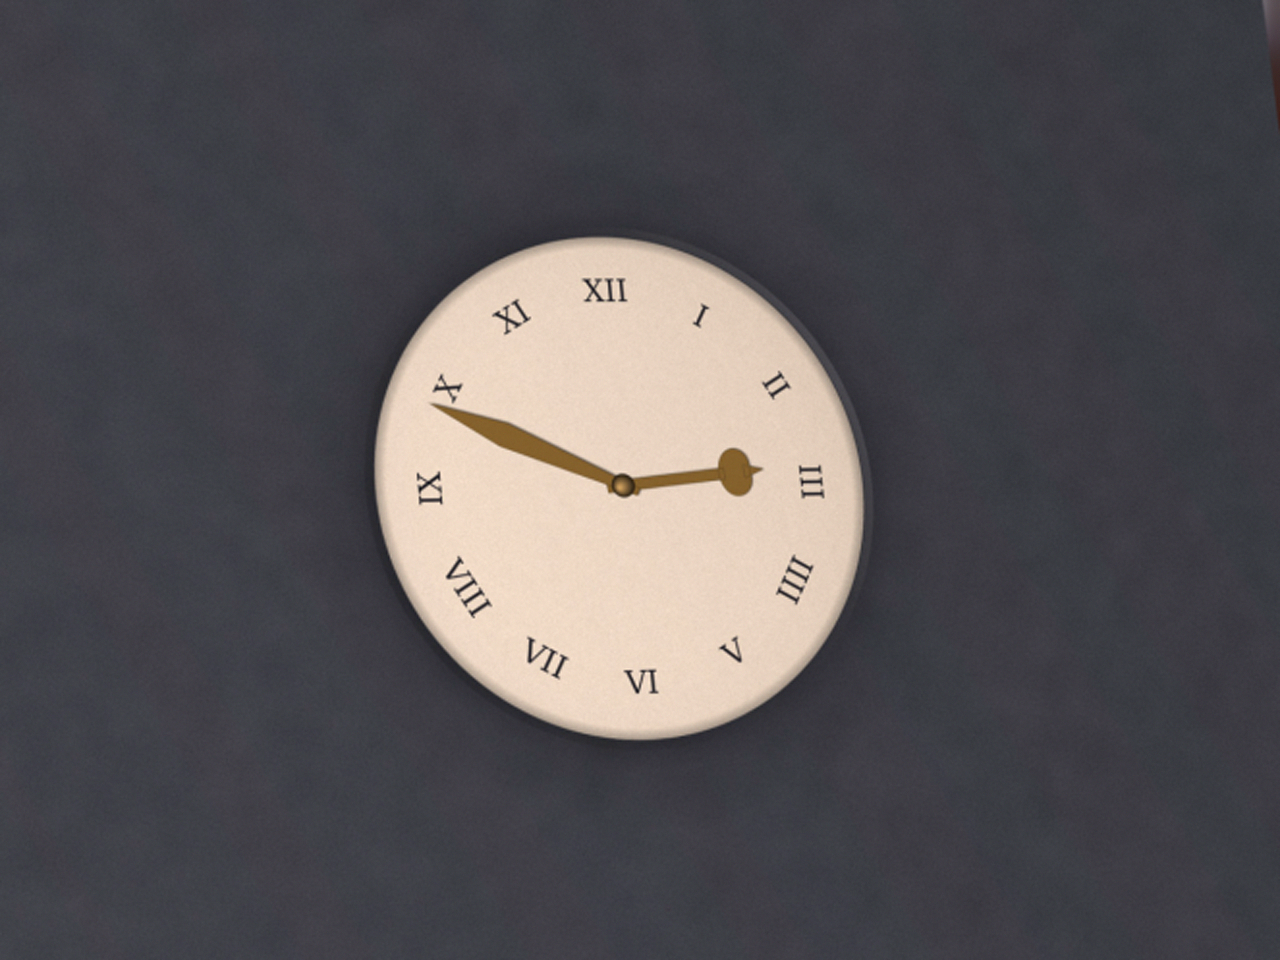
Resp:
2:49
